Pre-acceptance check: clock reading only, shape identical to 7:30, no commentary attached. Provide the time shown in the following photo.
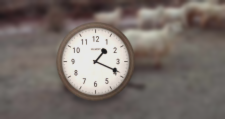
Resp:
1:19
